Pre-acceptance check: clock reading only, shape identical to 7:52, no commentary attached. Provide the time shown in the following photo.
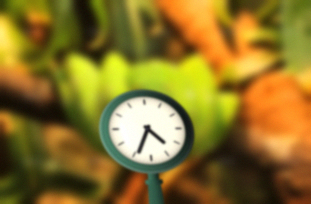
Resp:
4:34
